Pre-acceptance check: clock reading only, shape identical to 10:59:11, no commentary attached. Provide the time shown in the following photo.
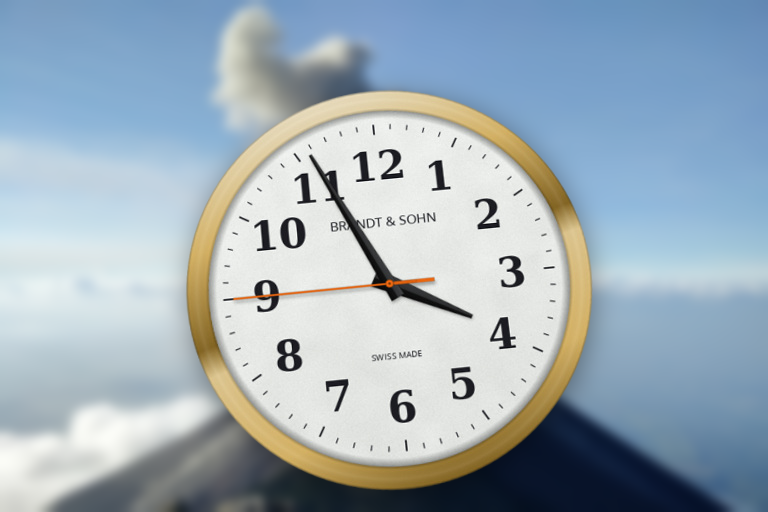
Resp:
3:55:45
